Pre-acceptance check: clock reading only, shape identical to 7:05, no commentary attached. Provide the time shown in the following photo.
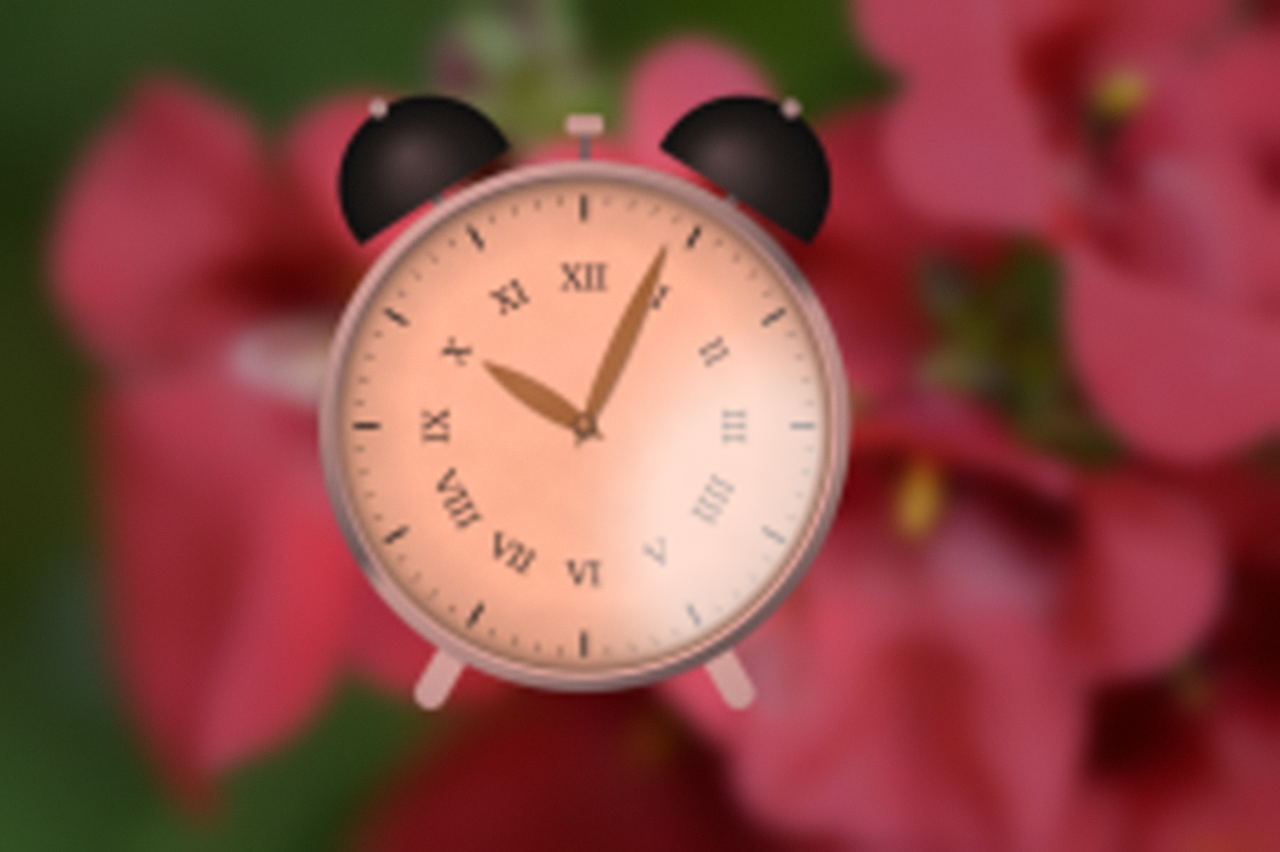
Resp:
10:04
